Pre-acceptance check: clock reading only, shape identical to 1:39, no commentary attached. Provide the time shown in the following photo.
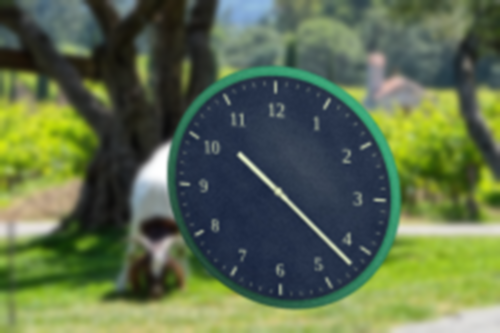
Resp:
10:22
